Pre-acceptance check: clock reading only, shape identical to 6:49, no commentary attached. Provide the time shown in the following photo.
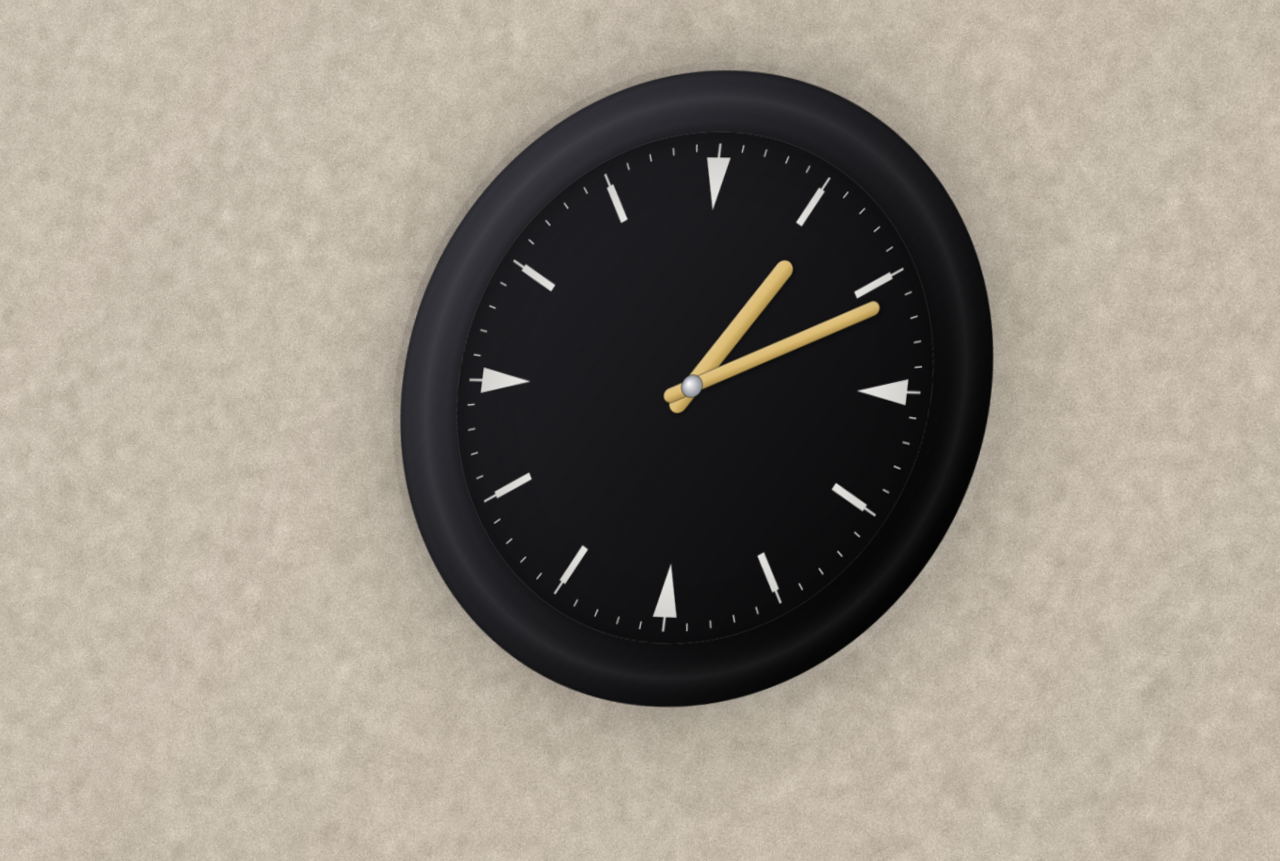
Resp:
1:11
